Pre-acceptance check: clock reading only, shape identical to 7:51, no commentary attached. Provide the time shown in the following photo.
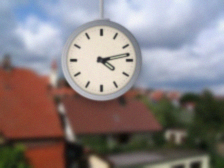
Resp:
4:13
